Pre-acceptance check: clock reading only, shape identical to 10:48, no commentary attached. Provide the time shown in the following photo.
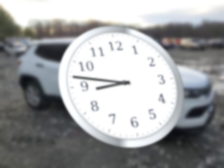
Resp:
8:47
